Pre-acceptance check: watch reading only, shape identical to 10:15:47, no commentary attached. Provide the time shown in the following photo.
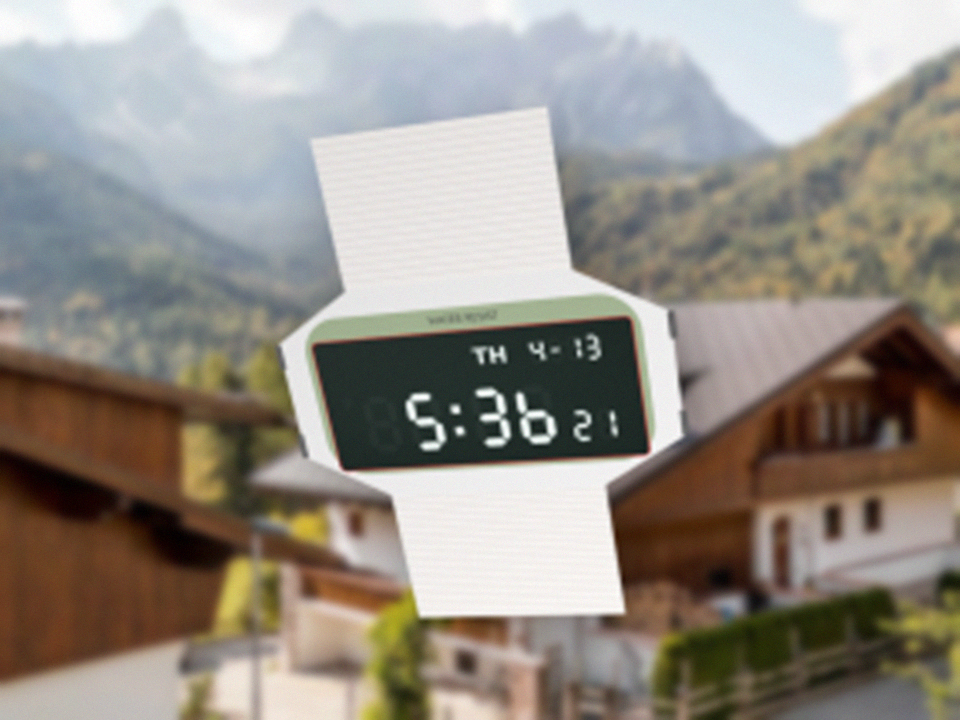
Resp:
5:36:21
